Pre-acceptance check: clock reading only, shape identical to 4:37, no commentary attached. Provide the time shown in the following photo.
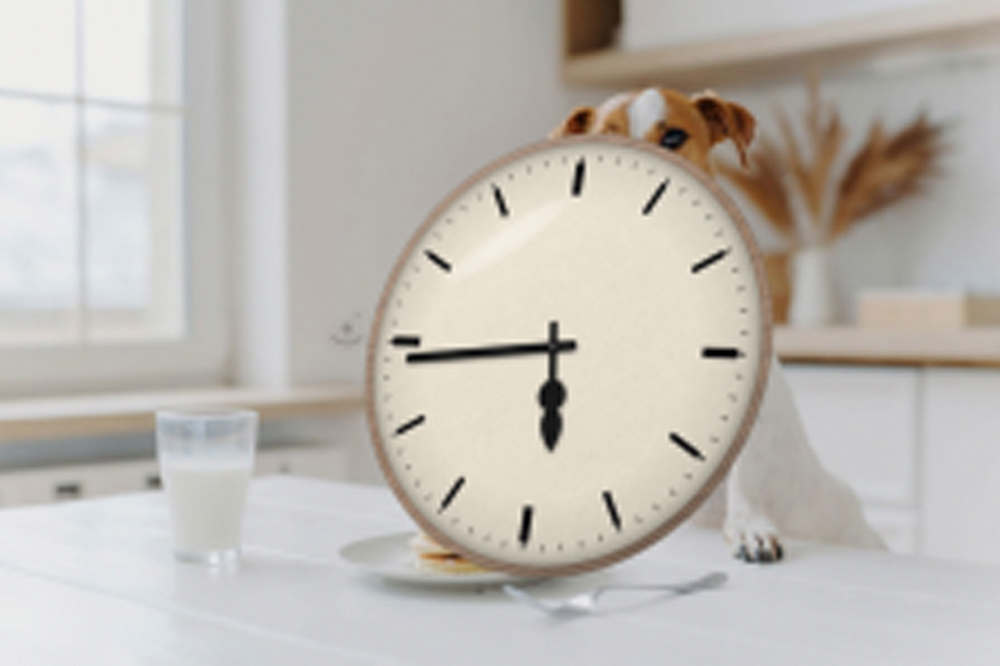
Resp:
5:44
